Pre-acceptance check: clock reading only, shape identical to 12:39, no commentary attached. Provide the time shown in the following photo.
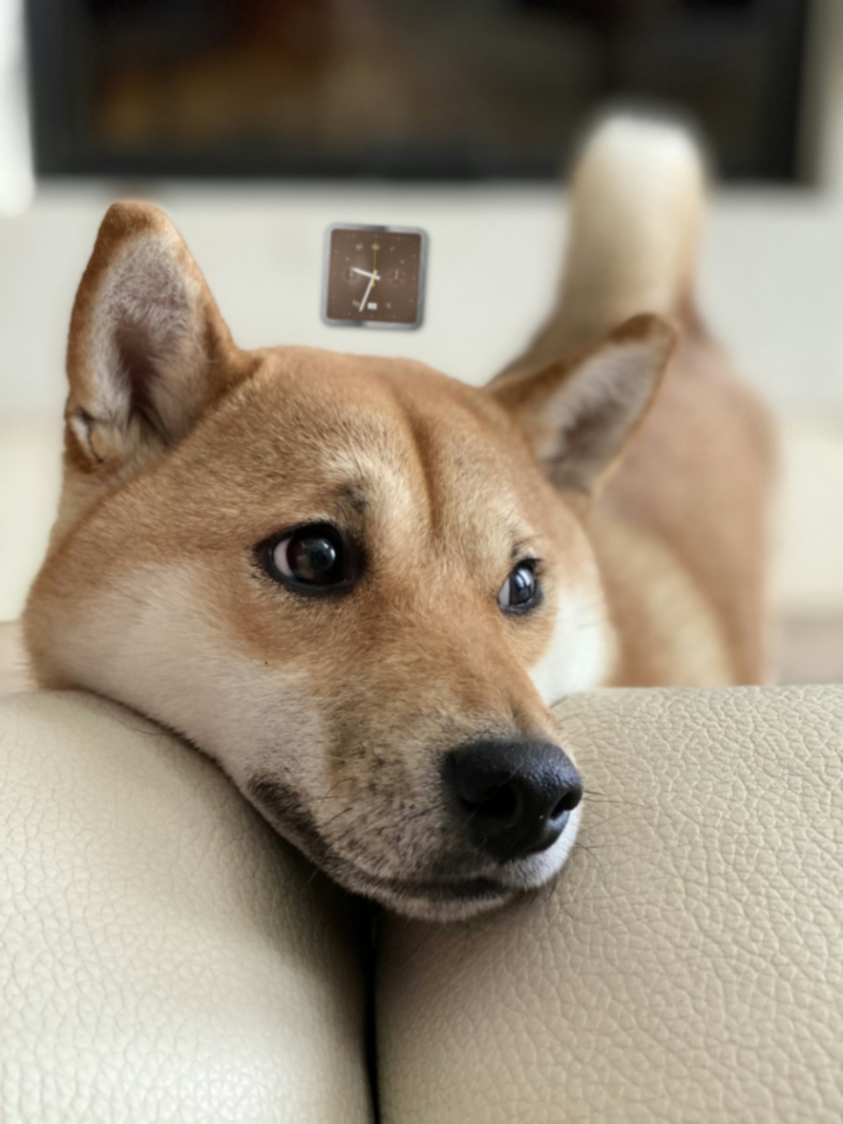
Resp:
9:33
